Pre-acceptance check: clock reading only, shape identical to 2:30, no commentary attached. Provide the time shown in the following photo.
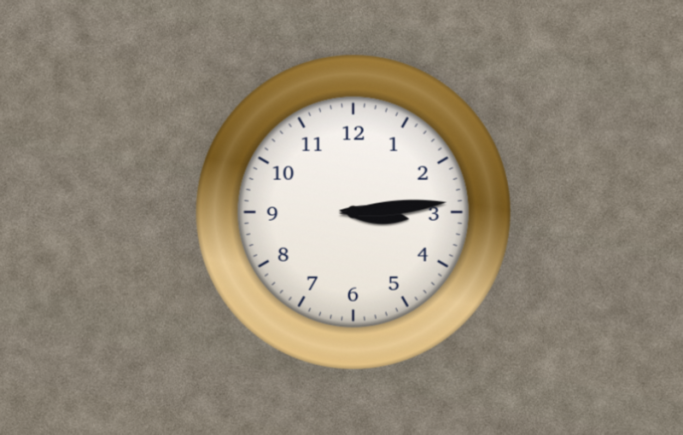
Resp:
3:14
